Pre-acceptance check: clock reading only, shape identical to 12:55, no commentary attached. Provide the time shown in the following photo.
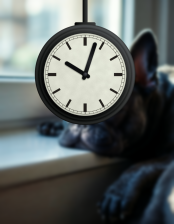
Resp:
10:03
